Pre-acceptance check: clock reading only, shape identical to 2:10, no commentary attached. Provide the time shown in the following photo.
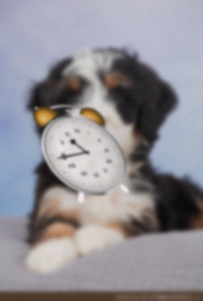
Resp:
10:44
